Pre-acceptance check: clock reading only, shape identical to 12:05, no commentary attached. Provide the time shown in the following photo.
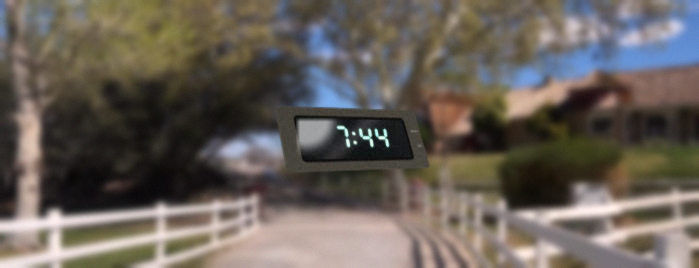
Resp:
7:44
